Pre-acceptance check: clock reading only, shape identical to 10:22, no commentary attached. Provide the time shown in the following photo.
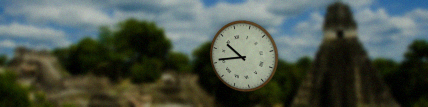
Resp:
10:46
